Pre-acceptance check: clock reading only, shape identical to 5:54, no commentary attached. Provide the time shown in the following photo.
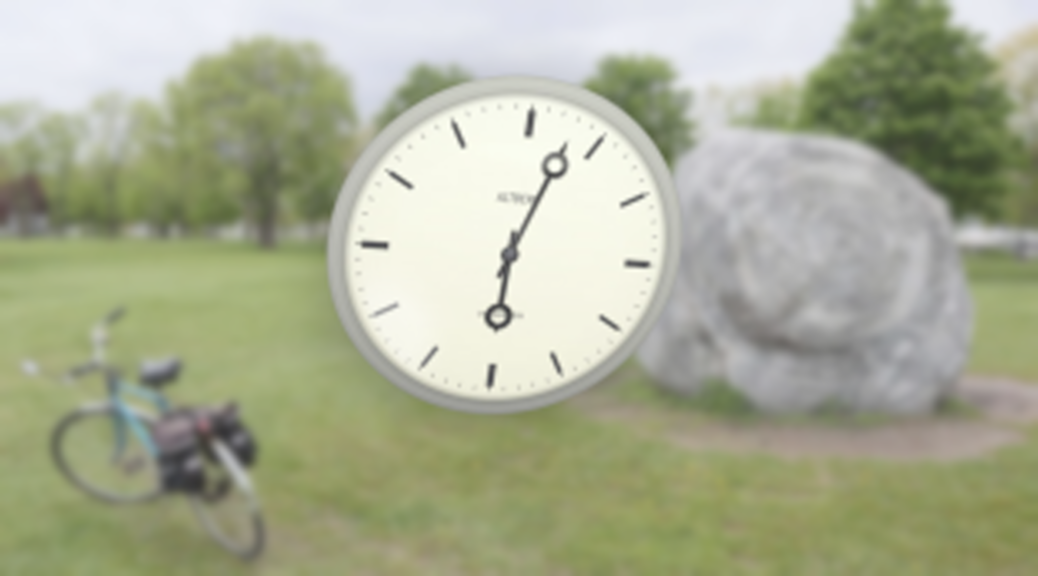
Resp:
6:03
